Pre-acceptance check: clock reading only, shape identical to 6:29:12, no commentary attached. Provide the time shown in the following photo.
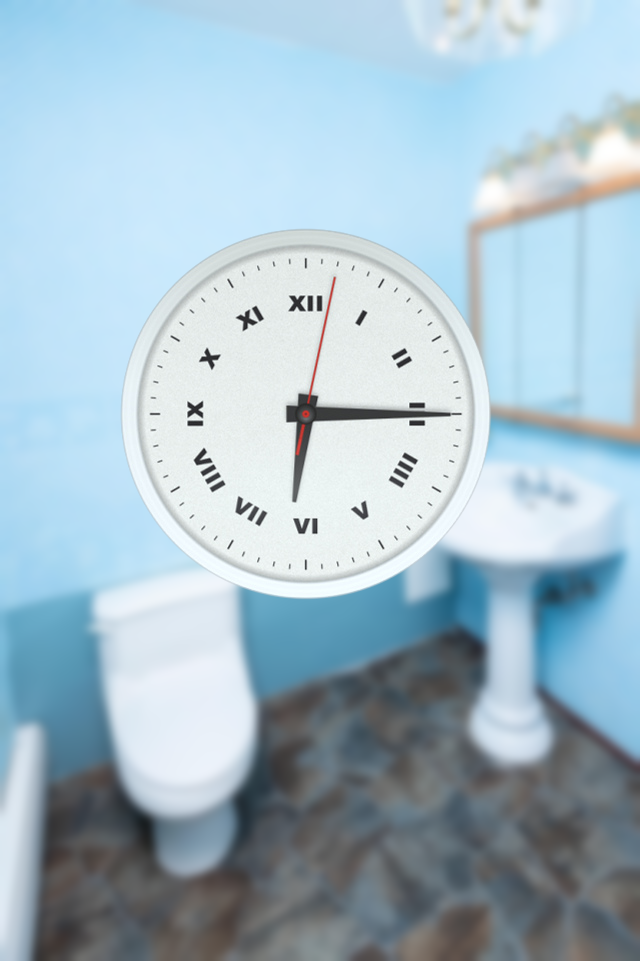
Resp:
6:15:02
